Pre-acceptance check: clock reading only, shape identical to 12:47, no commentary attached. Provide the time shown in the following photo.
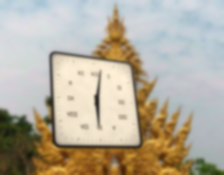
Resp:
6:02
